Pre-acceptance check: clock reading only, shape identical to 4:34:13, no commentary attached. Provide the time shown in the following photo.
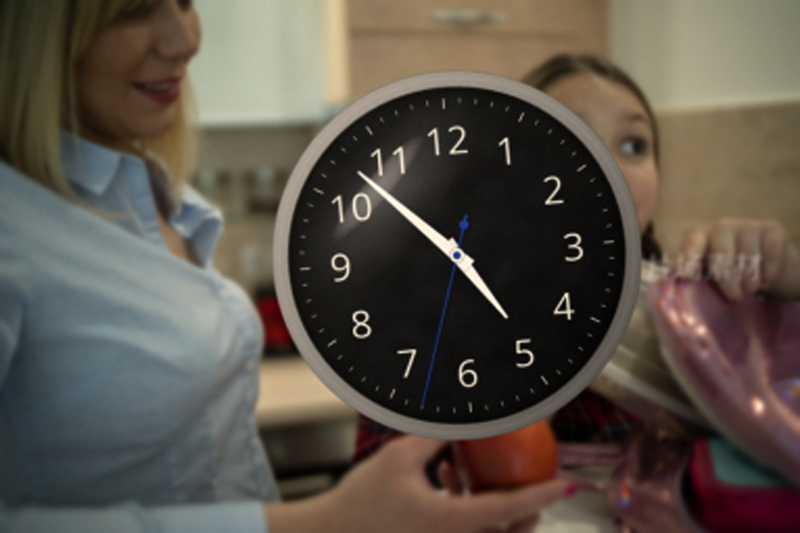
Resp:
4:52:33
